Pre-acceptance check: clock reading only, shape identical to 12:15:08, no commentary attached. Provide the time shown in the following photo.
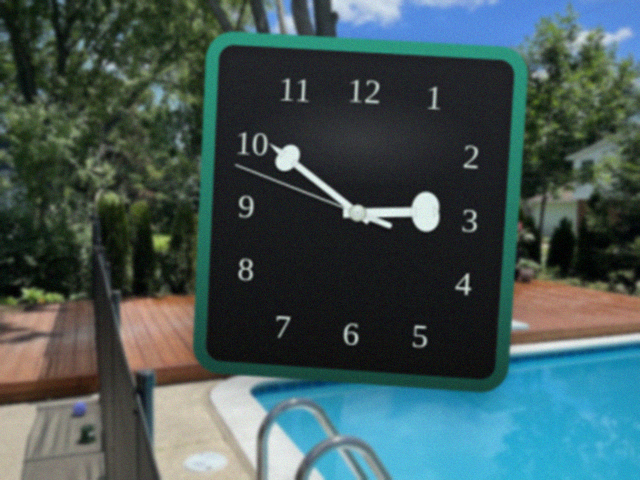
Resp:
2:50:48
